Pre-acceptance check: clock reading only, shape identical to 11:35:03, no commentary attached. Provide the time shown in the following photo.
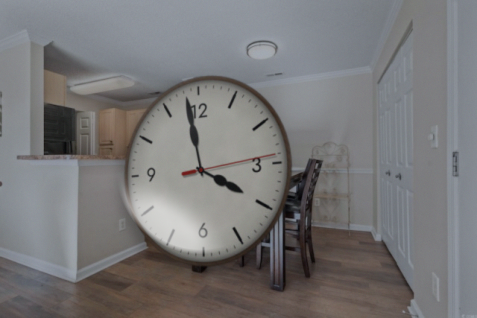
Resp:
3:58:14
